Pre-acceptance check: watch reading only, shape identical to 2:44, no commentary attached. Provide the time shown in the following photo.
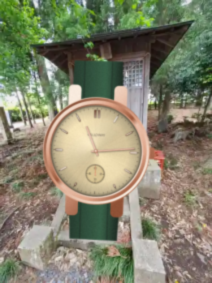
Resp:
11:14
